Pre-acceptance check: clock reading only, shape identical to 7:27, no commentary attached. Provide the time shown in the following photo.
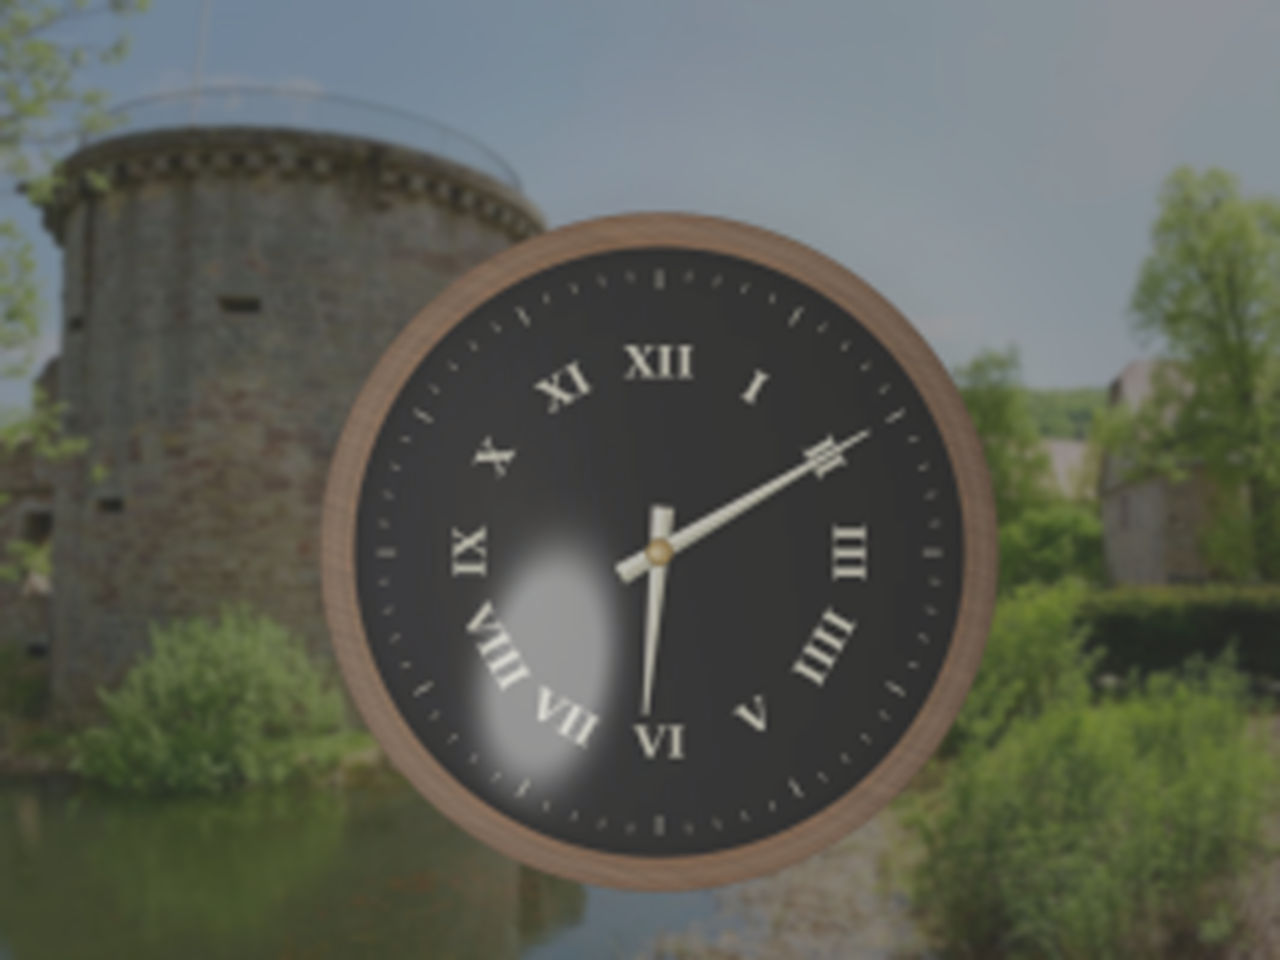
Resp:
6:10
